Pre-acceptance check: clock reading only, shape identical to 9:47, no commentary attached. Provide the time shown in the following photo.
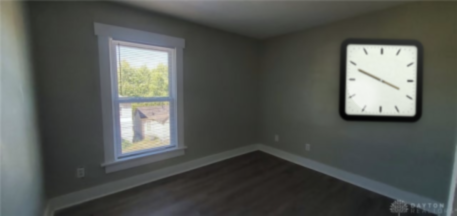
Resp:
3:49
